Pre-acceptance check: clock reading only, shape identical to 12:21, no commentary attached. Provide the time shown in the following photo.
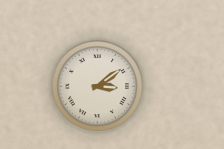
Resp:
3:09
